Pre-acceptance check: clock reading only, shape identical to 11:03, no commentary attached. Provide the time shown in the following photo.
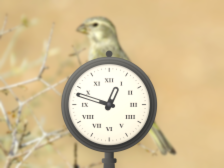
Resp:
12:48
